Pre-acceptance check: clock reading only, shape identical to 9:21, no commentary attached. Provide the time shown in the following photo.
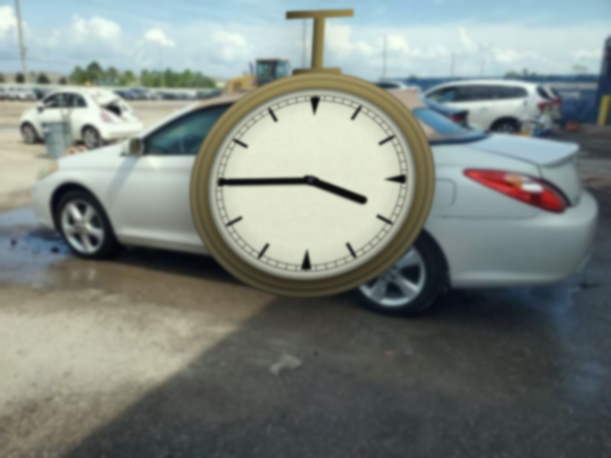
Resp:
3:45
